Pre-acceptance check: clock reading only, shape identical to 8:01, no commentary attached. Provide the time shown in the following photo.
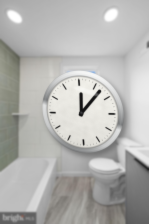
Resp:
12:07
